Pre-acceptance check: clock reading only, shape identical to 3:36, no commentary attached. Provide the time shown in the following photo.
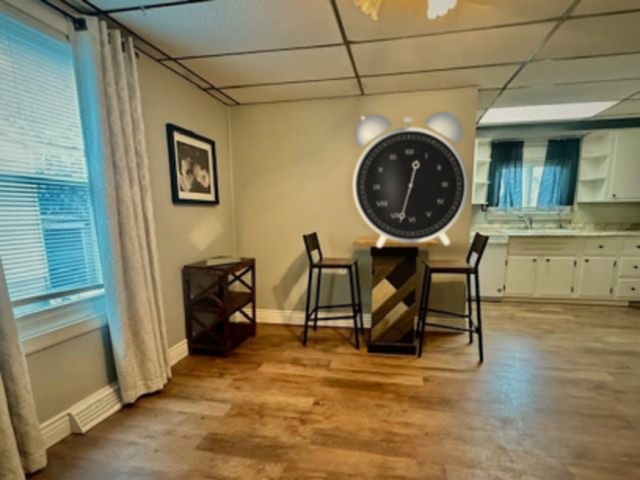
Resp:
12:33
